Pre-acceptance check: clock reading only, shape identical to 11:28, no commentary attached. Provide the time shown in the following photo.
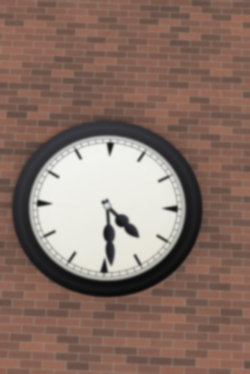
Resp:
4:29
